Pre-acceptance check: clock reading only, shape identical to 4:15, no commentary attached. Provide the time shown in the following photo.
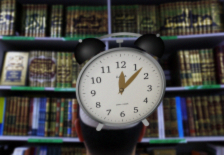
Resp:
12:07
